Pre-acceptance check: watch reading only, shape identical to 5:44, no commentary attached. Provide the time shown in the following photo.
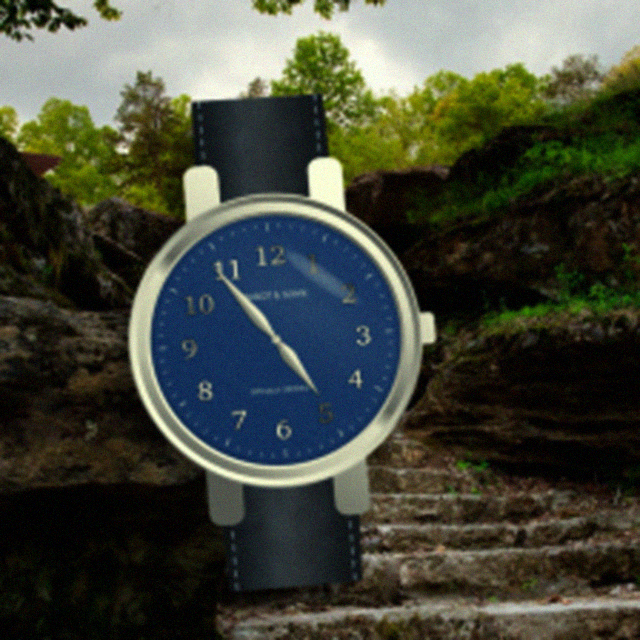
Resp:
4:54
